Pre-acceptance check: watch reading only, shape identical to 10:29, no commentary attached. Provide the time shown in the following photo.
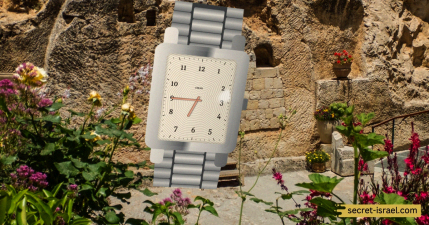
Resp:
6:45
